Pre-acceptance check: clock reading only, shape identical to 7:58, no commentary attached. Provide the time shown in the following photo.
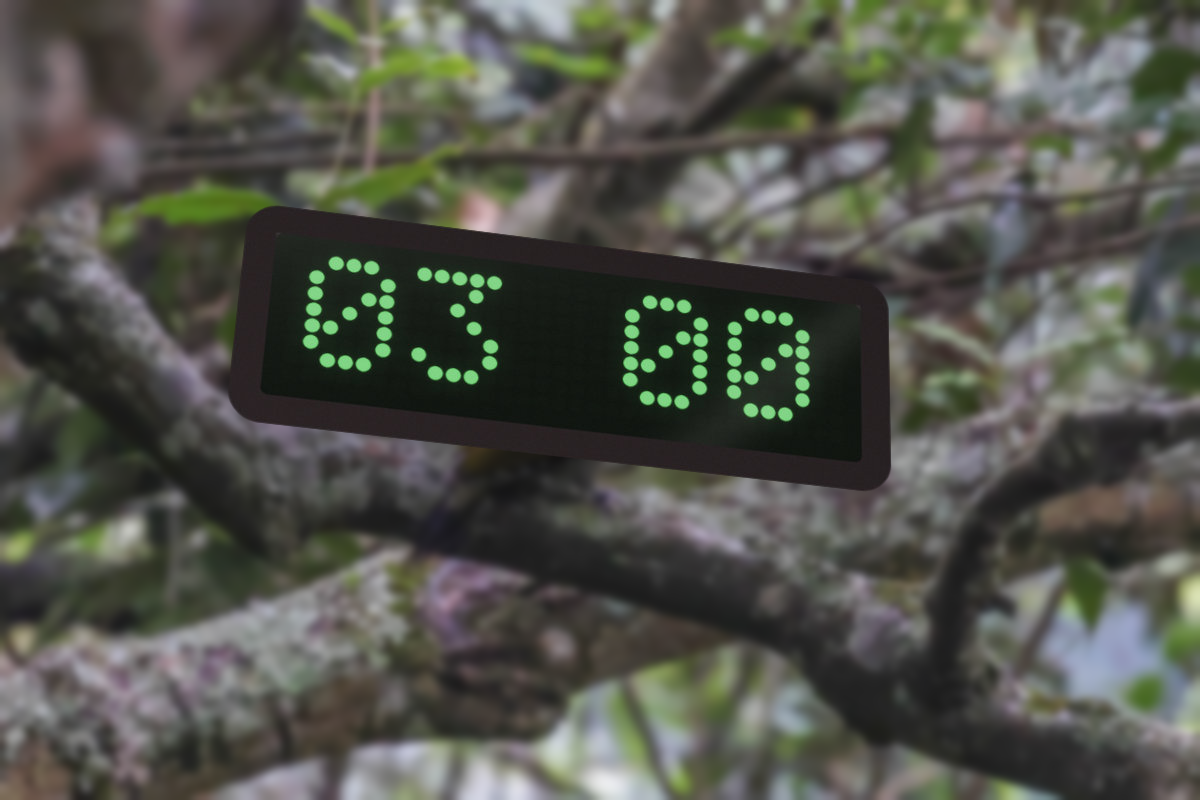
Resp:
3:00
